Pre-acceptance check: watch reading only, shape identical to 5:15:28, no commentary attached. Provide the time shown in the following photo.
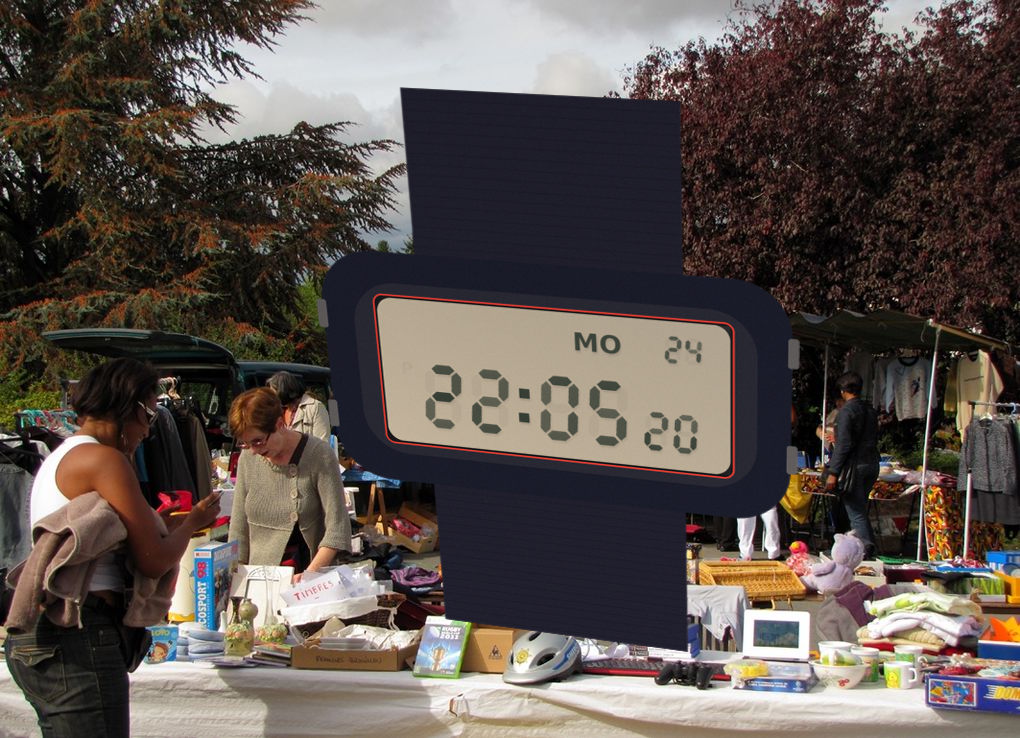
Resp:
22:05:20
